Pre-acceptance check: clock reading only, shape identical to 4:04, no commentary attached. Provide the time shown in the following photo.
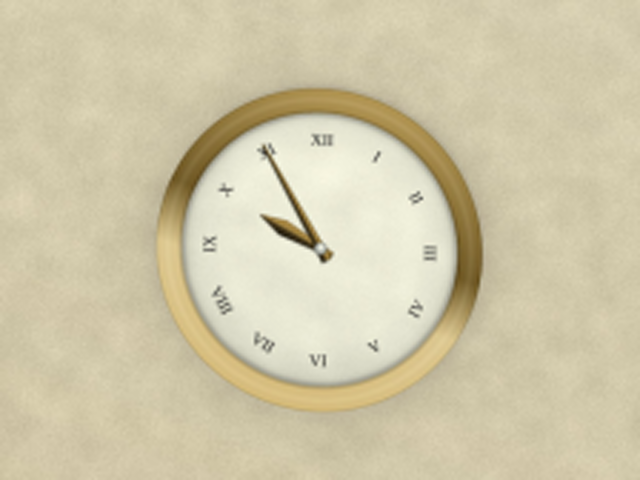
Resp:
9:55
